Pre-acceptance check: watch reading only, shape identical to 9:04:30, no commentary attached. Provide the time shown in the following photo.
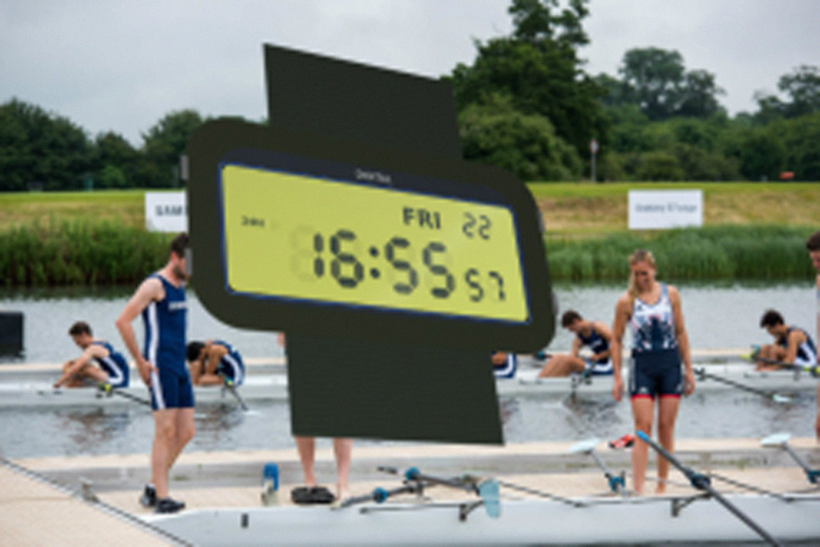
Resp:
16:55:57
